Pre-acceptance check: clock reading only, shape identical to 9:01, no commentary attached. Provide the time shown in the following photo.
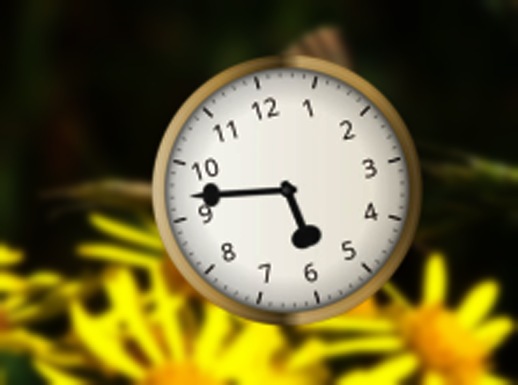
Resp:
5:47
